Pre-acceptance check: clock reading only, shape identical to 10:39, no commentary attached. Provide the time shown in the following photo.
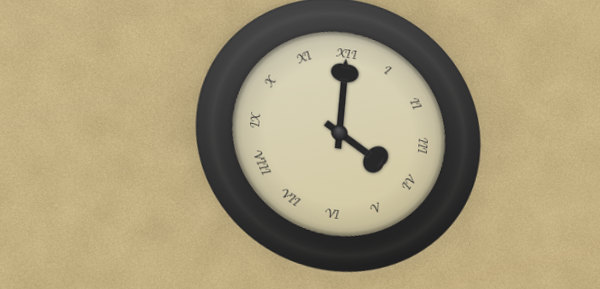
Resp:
4:00
